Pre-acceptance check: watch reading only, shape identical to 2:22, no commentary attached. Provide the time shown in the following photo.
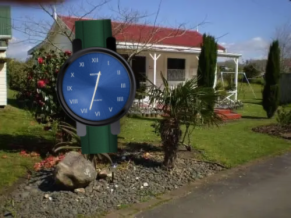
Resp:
12:33
